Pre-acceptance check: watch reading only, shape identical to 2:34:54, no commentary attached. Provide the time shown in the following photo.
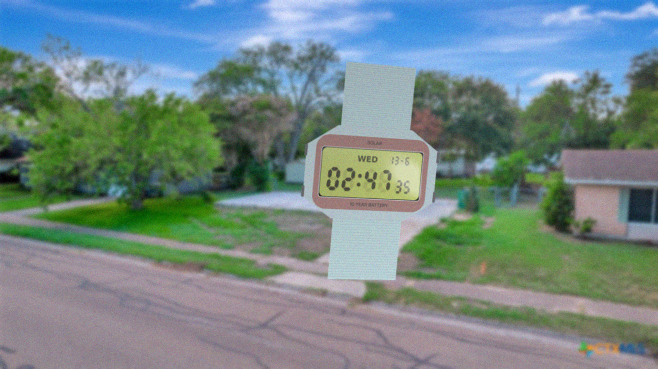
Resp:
2:47:35
